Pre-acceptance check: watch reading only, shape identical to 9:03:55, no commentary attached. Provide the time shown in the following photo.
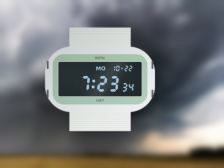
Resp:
7:23:34
